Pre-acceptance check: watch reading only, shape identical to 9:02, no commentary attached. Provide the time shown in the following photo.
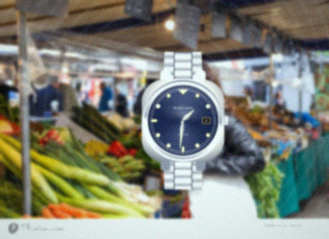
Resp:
1:31
